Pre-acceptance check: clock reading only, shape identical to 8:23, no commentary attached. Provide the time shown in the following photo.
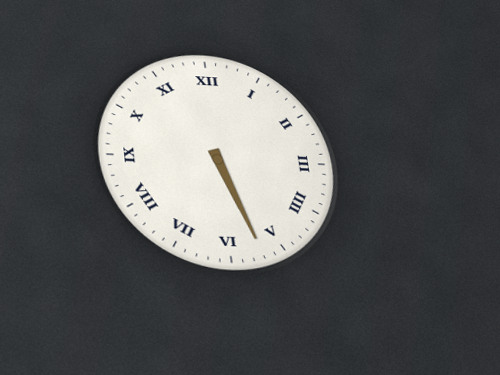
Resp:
5:27
